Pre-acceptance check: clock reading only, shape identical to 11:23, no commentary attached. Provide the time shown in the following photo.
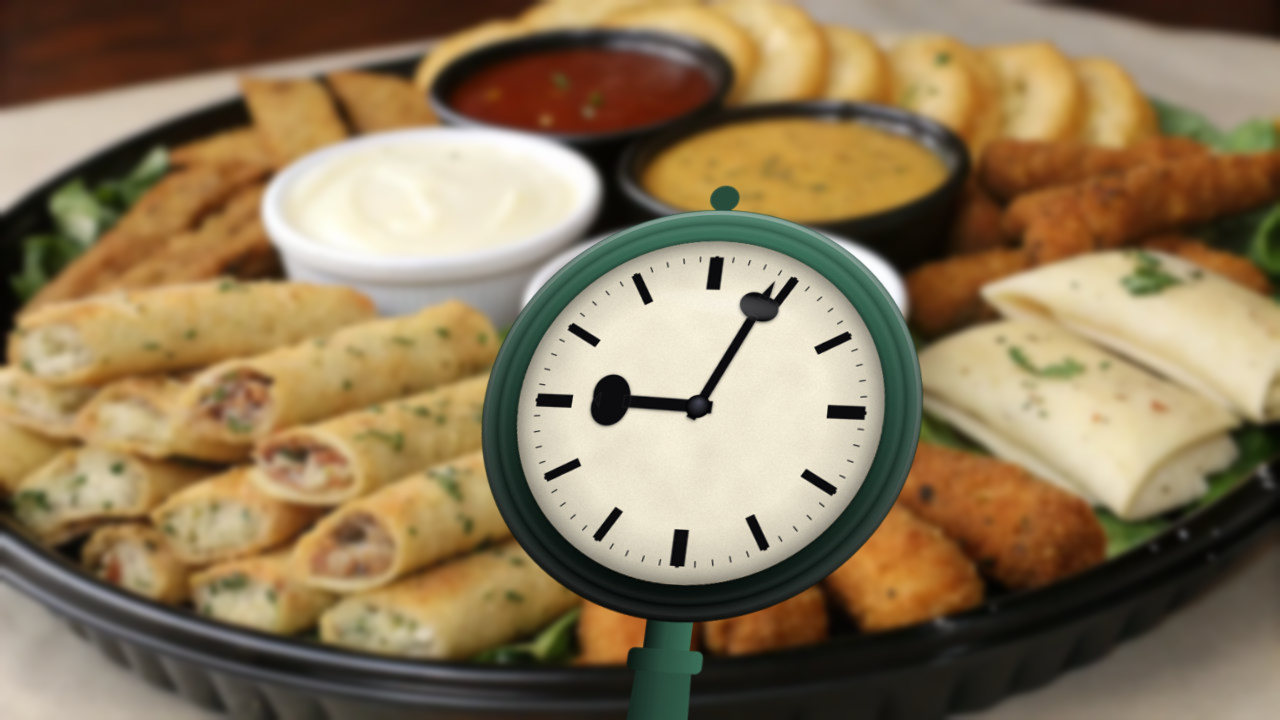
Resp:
9:04
